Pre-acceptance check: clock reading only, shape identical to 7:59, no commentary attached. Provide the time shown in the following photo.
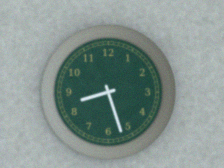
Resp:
8:27
